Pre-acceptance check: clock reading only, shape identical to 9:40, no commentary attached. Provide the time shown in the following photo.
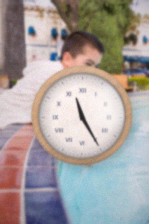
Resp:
11:25
